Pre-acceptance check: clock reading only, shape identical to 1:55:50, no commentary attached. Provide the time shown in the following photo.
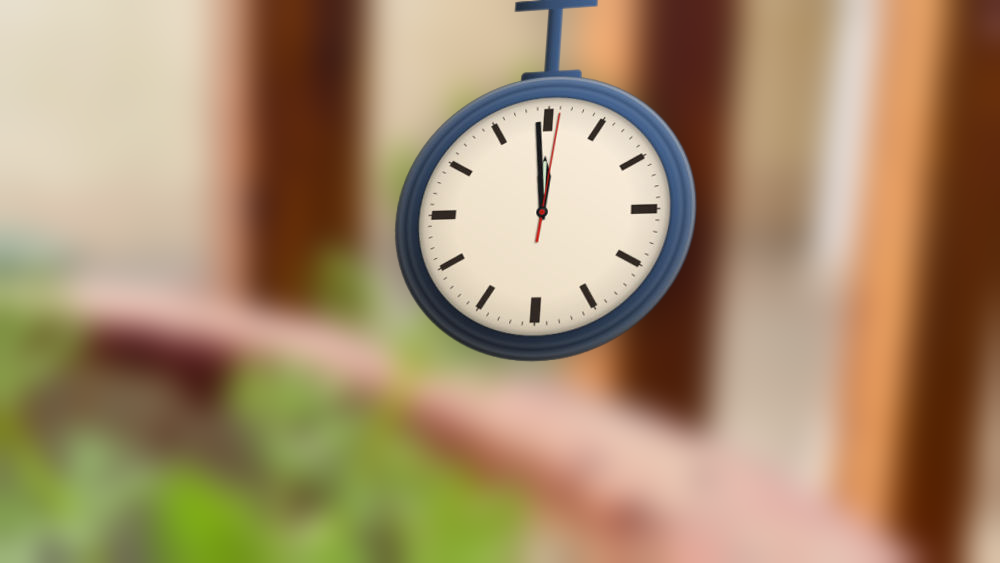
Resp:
11:59:01
